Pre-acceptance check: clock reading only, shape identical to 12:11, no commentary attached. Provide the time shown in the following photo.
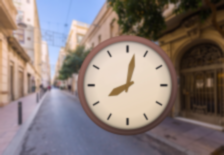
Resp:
8:02
